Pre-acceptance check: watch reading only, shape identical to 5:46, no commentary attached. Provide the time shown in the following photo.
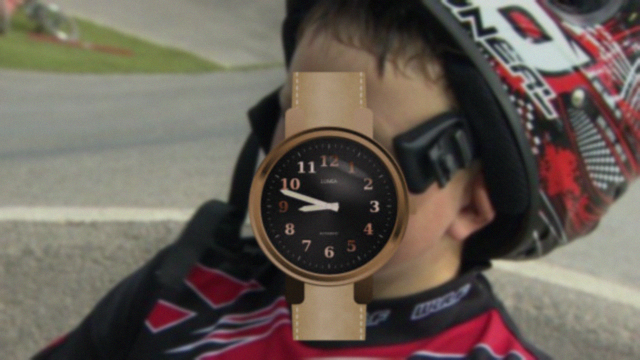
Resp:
8:48
